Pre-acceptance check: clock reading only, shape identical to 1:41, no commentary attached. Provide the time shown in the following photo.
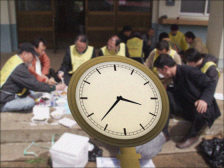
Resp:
3:37
